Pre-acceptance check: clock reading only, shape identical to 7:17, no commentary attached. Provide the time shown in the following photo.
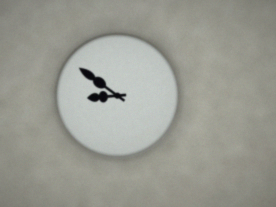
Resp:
8:51
